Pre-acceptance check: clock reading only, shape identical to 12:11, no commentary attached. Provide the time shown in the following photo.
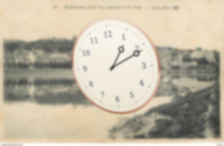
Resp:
1:11
